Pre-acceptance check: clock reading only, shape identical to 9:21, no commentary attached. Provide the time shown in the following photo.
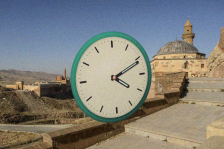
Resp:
4:11
